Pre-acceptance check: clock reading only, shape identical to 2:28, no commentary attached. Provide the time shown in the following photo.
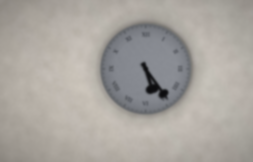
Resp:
5:24
